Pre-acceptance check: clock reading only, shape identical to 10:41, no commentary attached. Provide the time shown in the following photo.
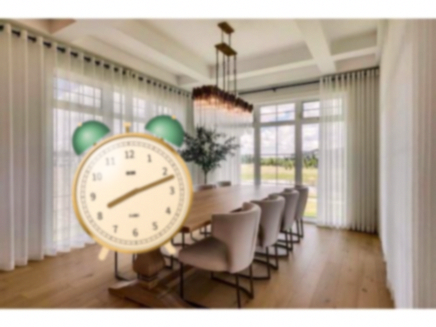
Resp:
8:12
